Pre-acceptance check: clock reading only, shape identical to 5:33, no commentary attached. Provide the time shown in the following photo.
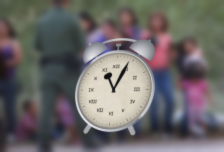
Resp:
11:04
